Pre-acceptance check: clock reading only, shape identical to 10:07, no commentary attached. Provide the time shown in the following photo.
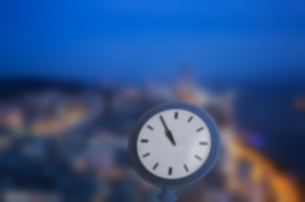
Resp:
10:55
